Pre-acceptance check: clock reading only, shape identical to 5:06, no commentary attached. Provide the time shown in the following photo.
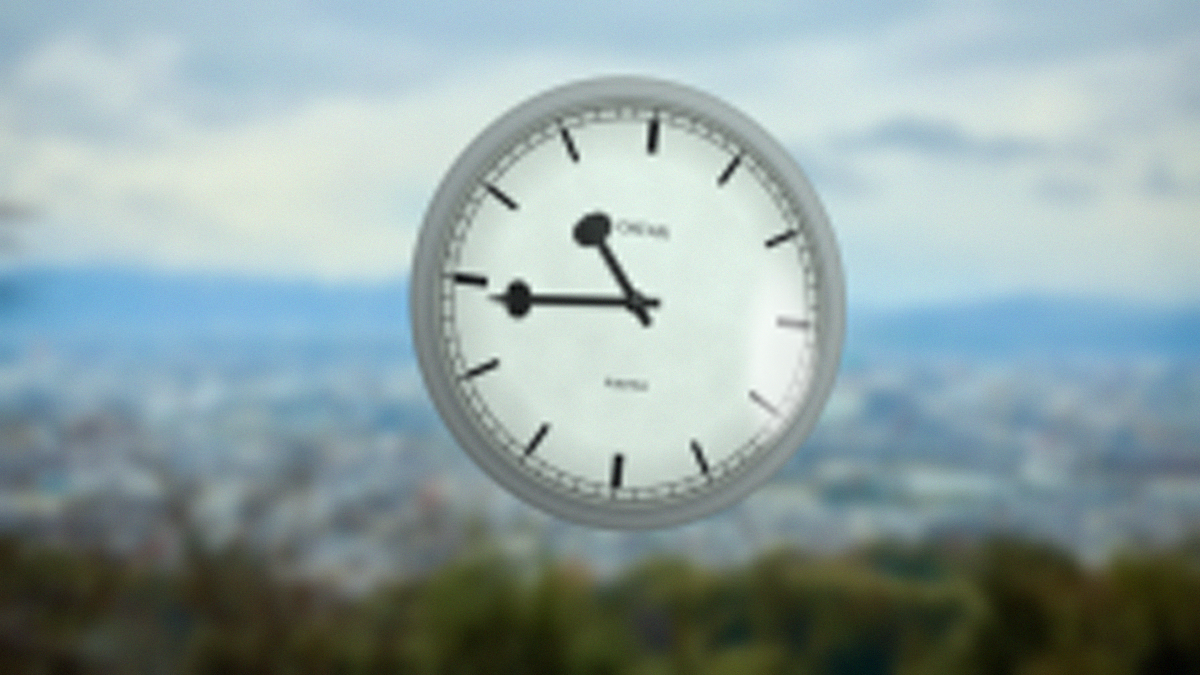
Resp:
10:44
